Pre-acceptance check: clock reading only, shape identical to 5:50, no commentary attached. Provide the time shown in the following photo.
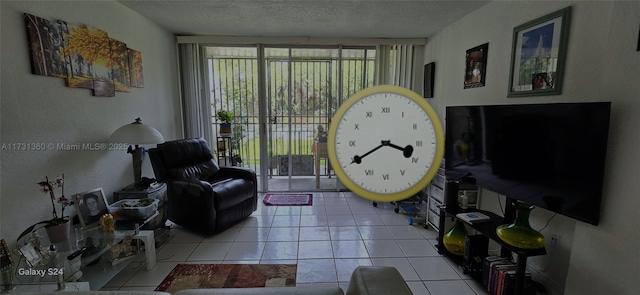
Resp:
3:40
